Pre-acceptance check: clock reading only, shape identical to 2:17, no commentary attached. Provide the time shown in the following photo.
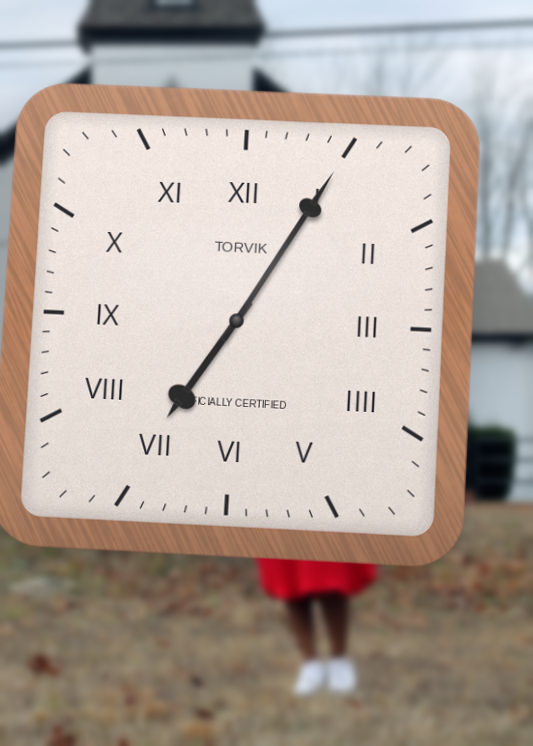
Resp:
7:05
